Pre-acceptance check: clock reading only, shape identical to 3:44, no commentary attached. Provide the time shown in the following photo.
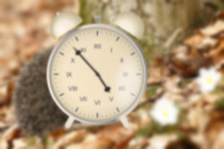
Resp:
4:53
